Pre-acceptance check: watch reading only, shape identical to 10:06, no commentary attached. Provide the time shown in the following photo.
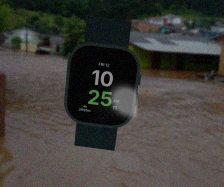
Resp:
10:25
